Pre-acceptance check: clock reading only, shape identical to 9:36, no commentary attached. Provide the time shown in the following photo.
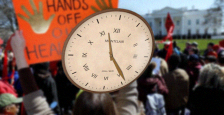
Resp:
11:24
